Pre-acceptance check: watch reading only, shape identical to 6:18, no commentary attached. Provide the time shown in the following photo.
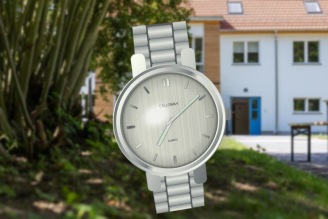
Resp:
7:09
